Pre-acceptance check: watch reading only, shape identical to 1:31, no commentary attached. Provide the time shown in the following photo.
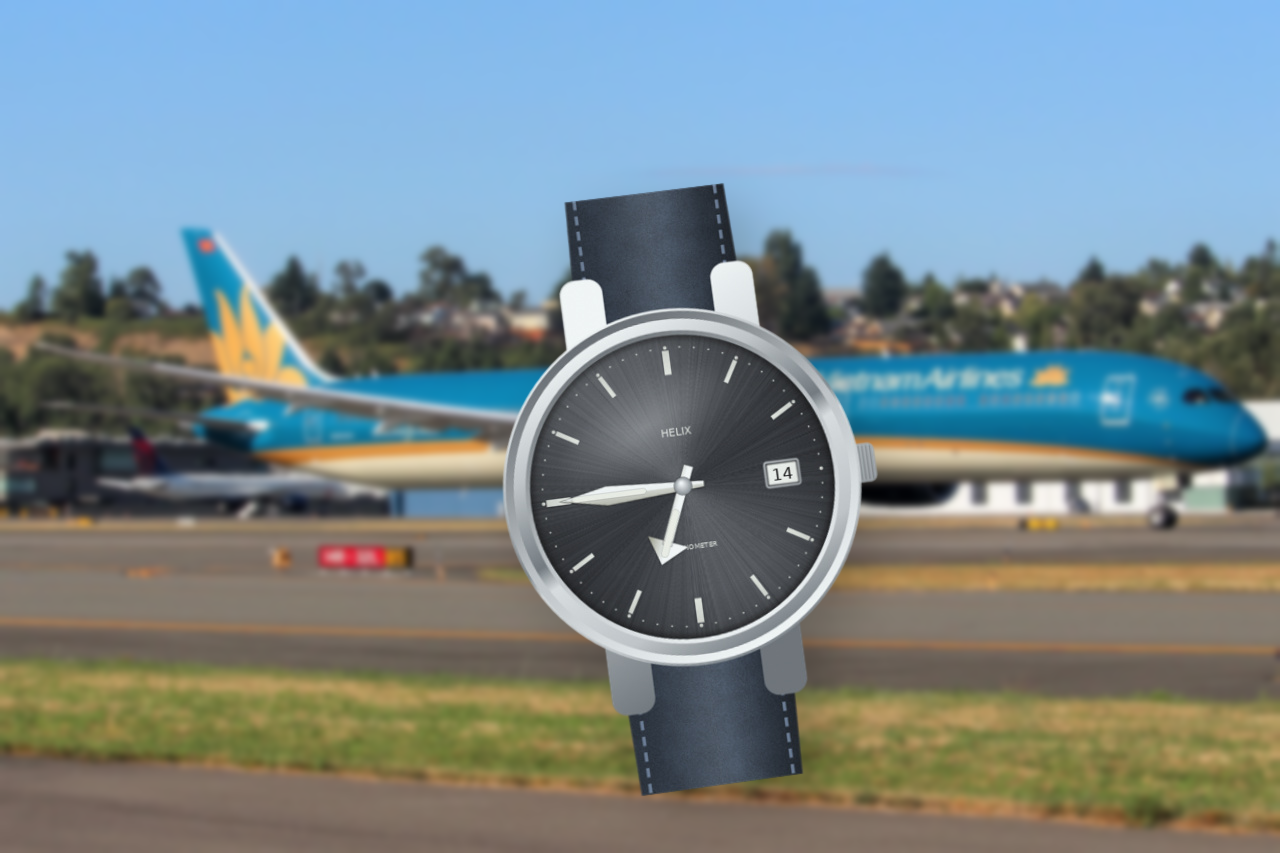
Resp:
6:45
